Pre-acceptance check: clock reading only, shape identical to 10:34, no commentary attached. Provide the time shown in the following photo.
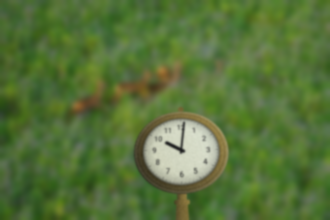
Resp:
10:01
